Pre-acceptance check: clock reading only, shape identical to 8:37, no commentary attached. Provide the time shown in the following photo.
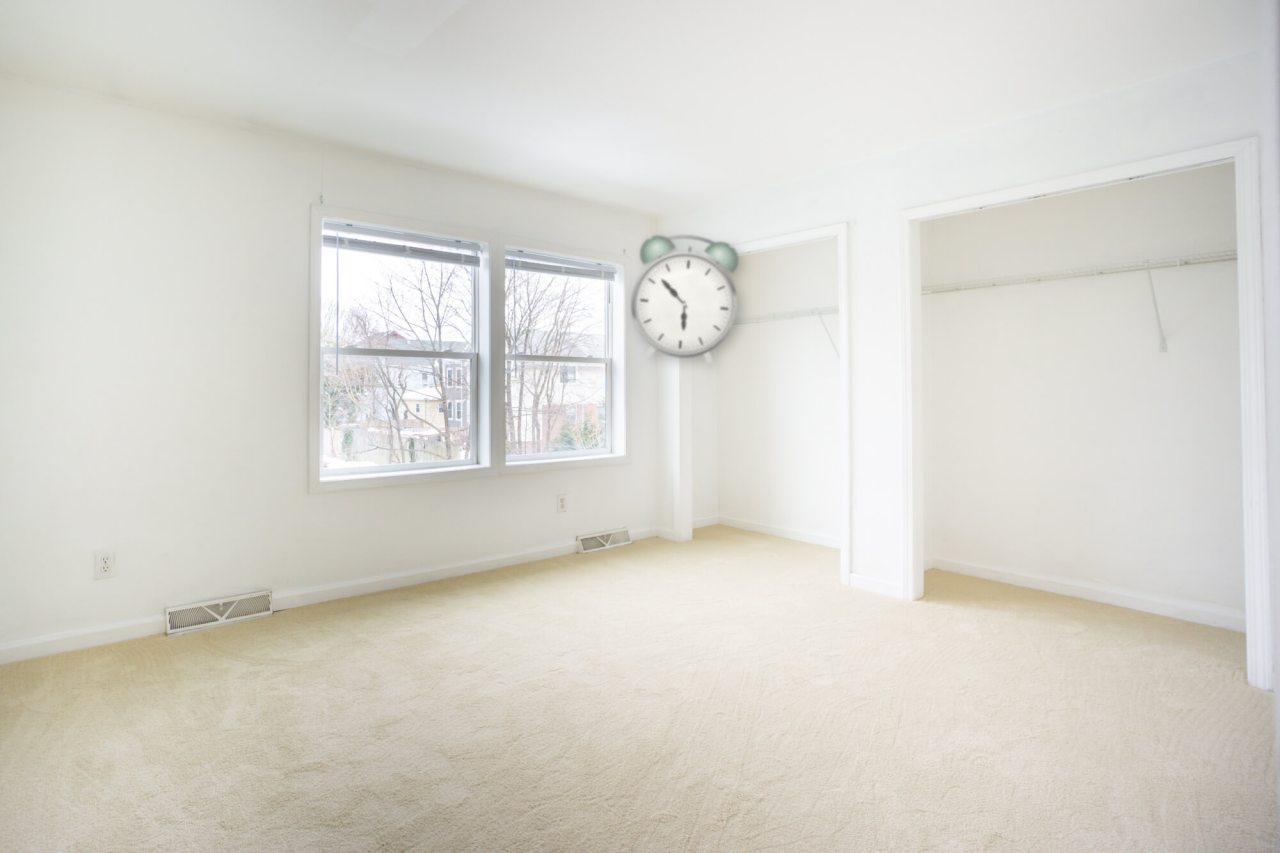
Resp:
5:52
